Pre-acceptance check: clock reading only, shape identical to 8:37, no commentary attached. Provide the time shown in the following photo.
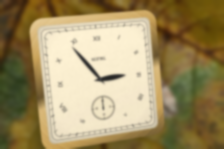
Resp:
2:54
